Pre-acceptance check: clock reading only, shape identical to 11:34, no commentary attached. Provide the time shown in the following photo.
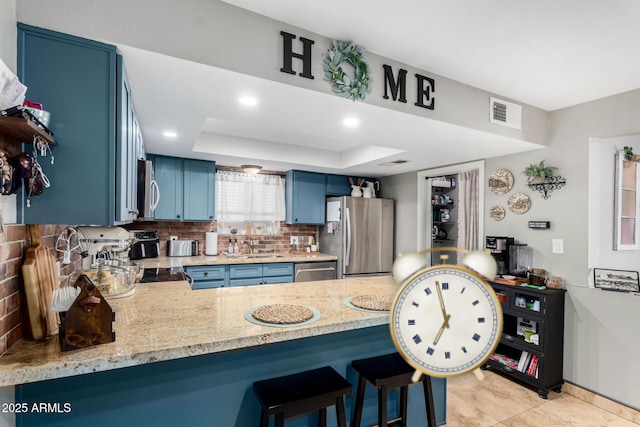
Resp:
6:58
